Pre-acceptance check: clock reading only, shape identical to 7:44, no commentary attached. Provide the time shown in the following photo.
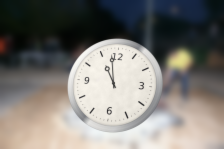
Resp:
10:58
